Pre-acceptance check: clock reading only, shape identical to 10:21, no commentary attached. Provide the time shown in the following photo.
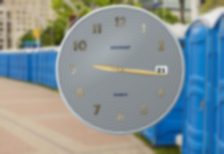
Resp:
9:16
